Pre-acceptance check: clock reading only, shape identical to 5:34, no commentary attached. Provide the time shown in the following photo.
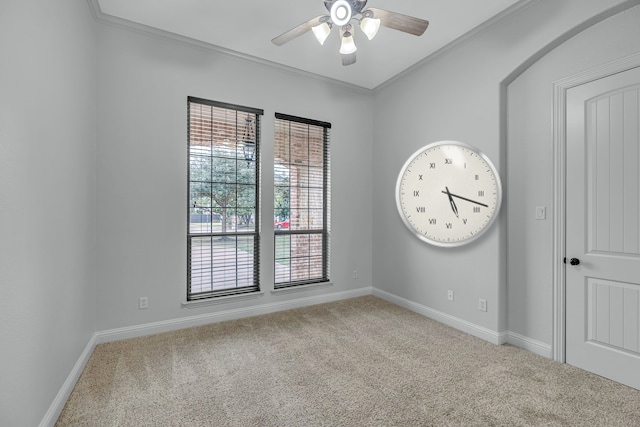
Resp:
5:18
